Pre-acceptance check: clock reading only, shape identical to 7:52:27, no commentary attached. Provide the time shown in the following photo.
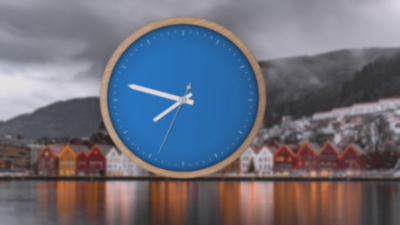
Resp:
7:47:34
